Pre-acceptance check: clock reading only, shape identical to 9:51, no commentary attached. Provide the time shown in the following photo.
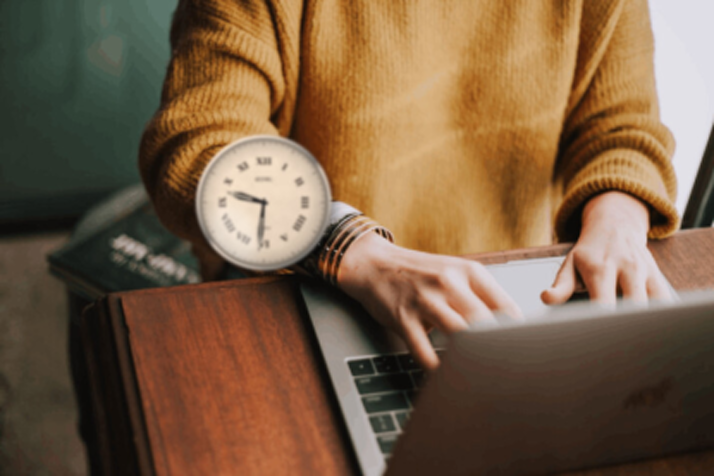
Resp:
9:31
